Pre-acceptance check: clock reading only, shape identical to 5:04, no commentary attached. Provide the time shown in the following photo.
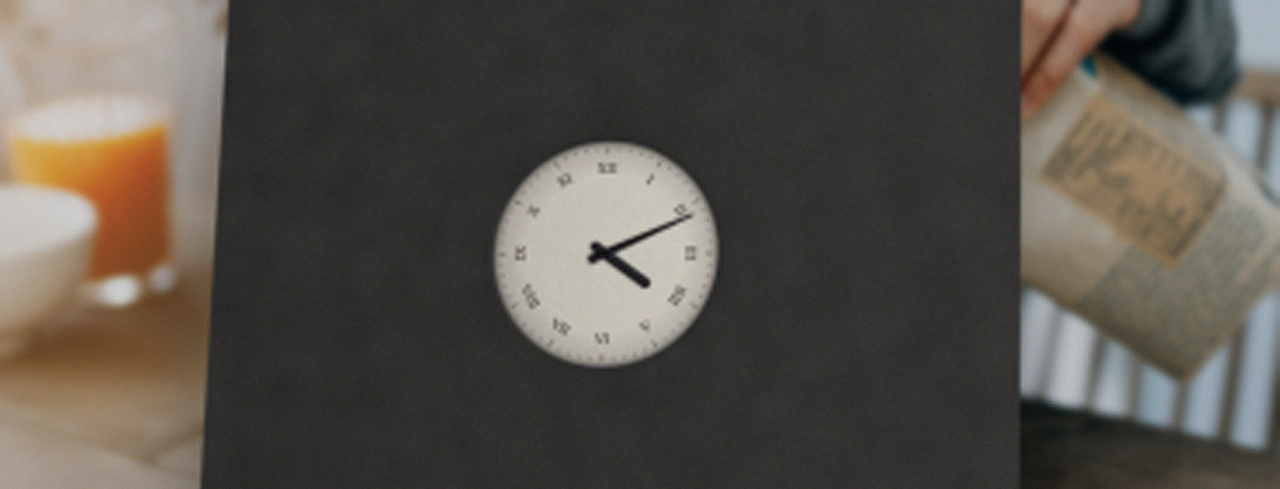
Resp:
4:11
